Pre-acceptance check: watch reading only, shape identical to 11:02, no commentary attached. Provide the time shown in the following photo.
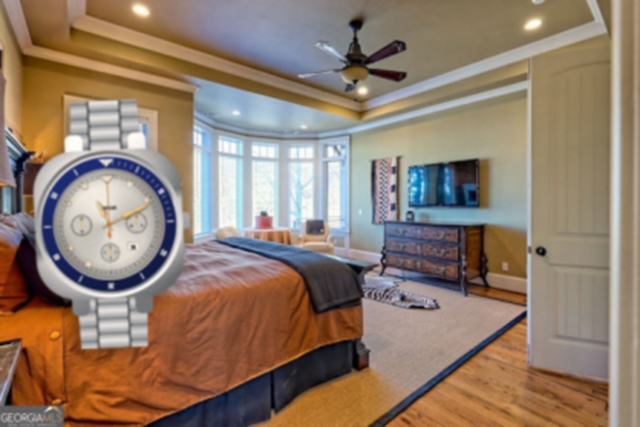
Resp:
11:11
